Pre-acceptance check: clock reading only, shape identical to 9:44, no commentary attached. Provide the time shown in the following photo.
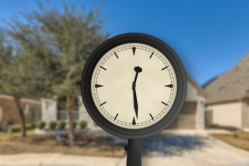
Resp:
12:29
